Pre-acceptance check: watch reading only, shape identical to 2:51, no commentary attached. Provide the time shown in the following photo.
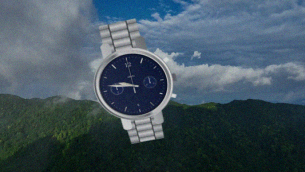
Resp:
9:47
